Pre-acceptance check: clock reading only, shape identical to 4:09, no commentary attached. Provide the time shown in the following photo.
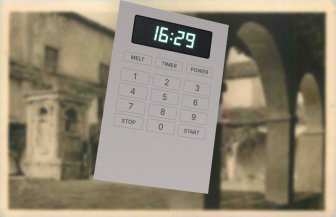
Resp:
16:29
